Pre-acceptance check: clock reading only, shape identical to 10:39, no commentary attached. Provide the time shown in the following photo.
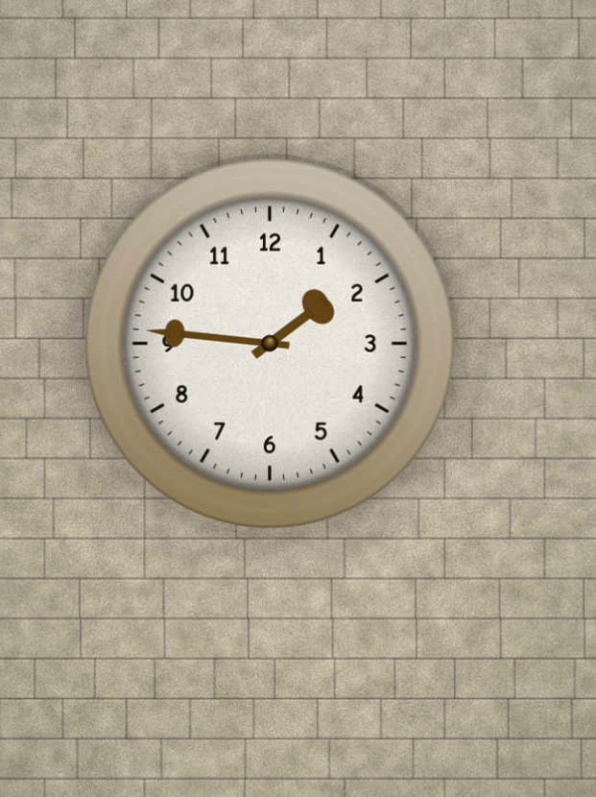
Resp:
1:46
